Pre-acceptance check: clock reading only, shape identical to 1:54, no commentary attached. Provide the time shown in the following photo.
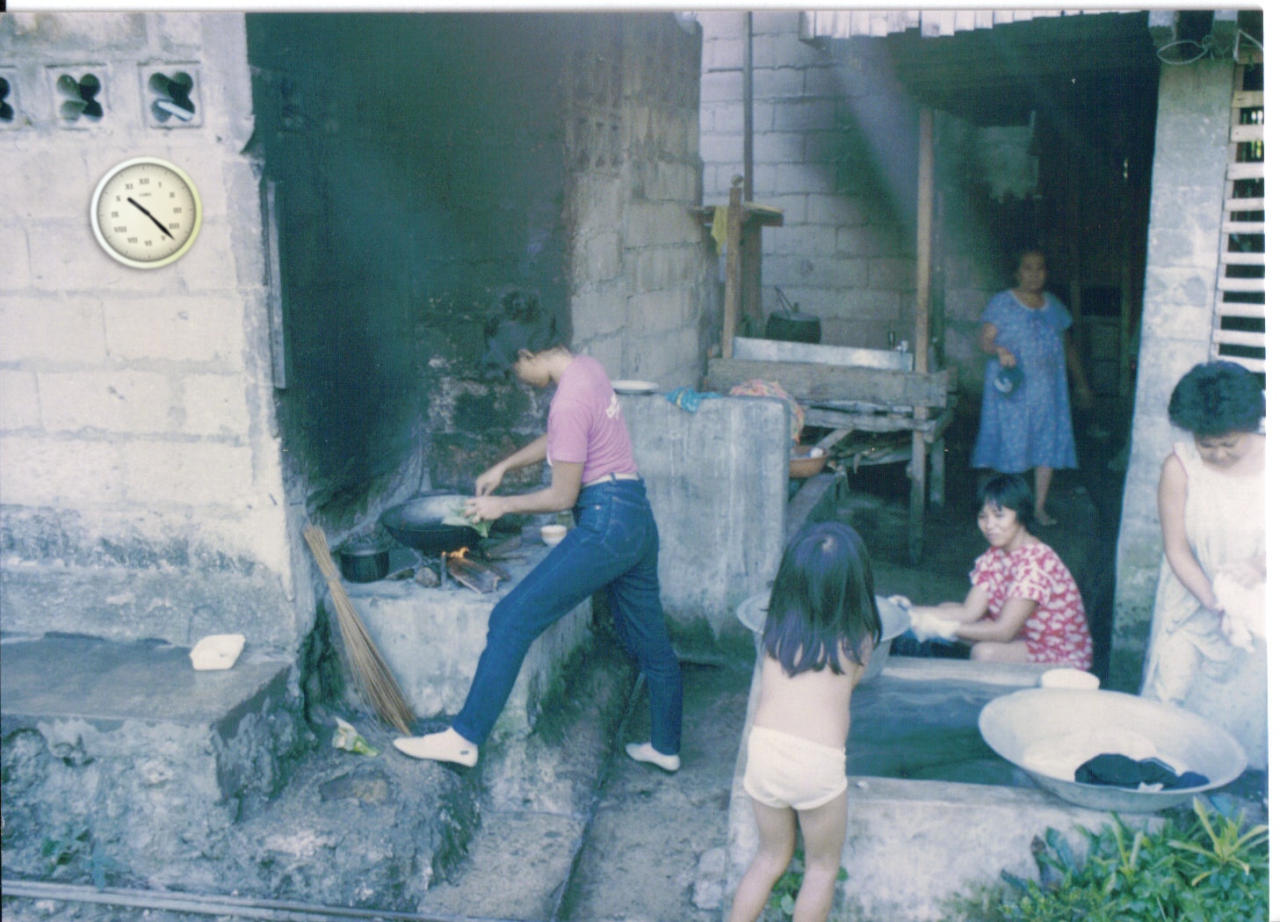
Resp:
10:23
